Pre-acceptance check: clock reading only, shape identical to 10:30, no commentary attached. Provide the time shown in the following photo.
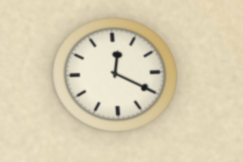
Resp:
12:20
